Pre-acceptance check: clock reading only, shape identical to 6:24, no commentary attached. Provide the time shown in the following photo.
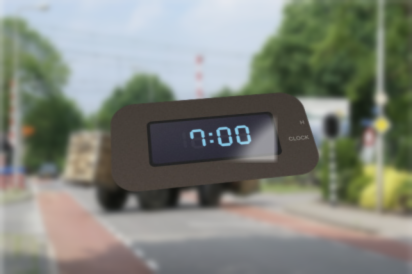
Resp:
7:00
